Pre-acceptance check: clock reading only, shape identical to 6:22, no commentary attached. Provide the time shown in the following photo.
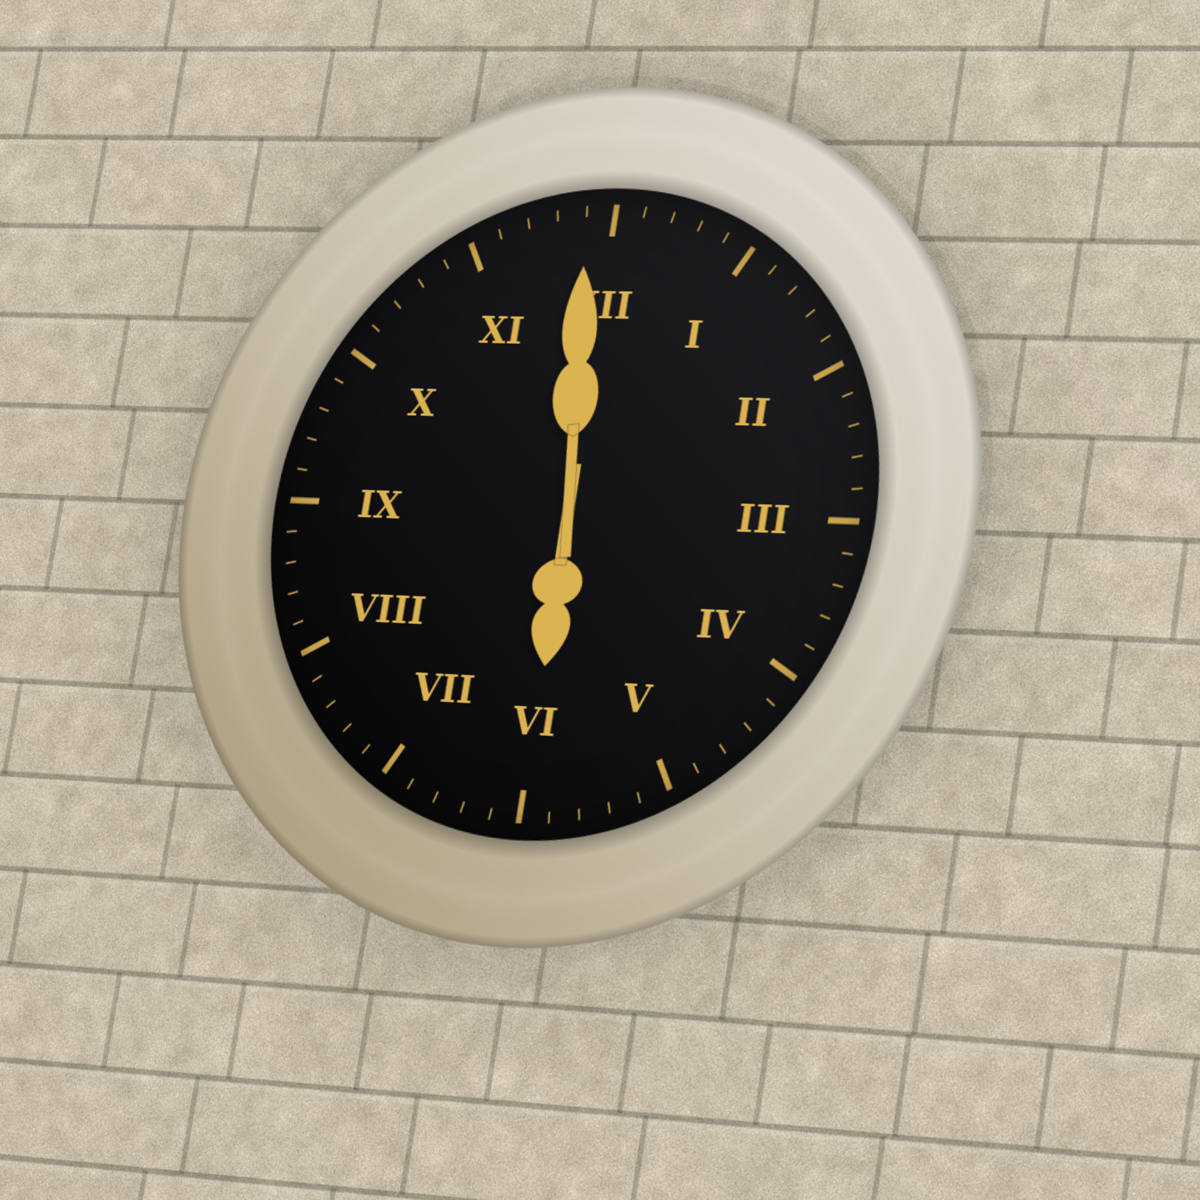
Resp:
5:59
